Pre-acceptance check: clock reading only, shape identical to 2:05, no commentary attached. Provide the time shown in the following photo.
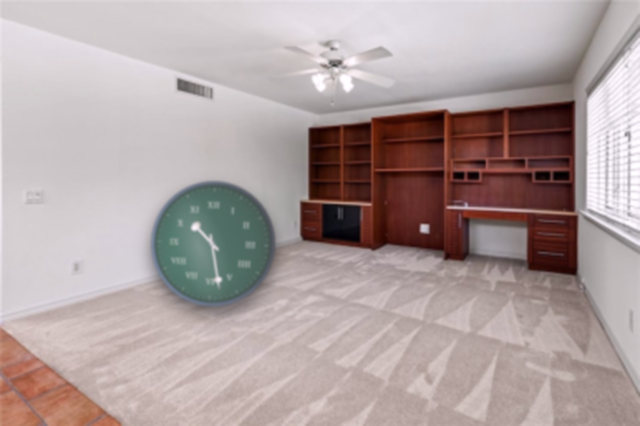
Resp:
10:28
